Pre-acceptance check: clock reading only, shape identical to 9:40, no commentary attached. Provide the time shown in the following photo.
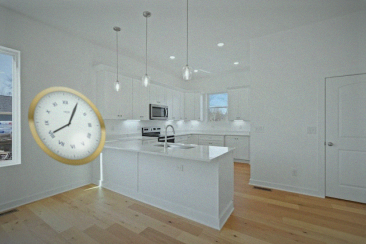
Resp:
8:05
